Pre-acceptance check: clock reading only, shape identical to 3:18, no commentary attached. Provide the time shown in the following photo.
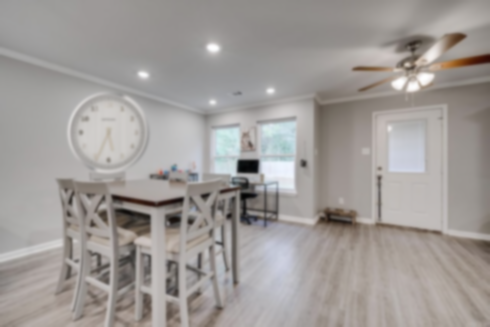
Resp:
5:34
